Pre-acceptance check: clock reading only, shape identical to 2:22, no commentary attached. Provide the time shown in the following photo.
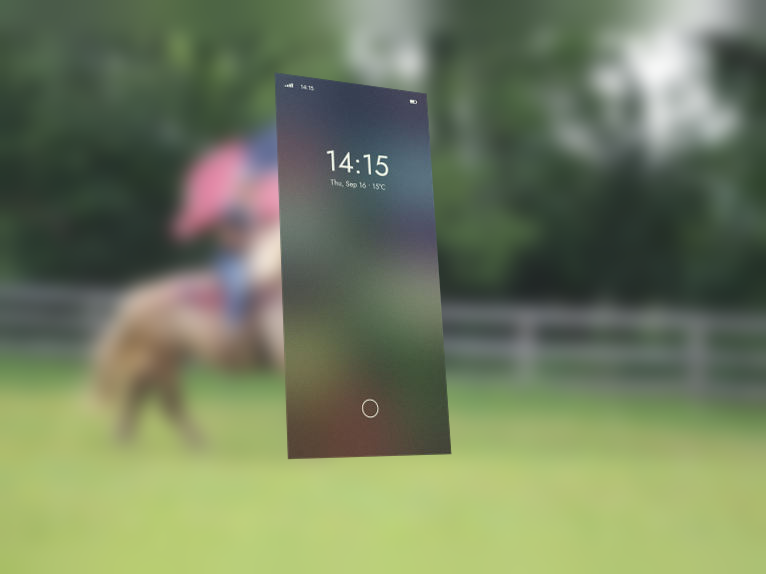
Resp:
14:15
